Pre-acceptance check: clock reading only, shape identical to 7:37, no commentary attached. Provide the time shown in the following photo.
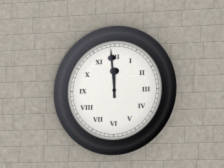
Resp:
11:59
